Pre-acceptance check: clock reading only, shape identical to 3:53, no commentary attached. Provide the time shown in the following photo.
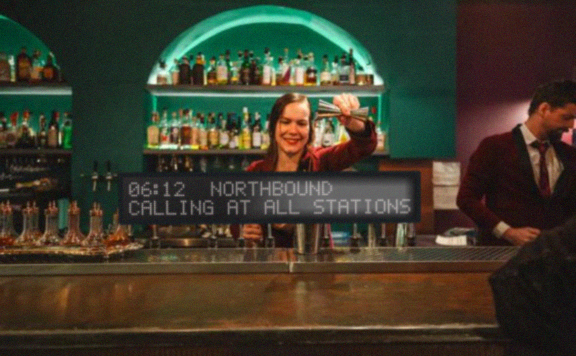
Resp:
6:12
